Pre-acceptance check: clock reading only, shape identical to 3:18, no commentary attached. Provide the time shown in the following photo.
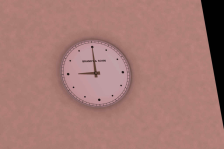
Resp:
9:00
